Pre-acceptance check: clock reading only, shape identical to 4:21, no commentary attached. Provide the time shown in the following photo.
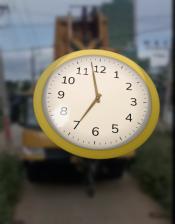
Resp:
6:58
